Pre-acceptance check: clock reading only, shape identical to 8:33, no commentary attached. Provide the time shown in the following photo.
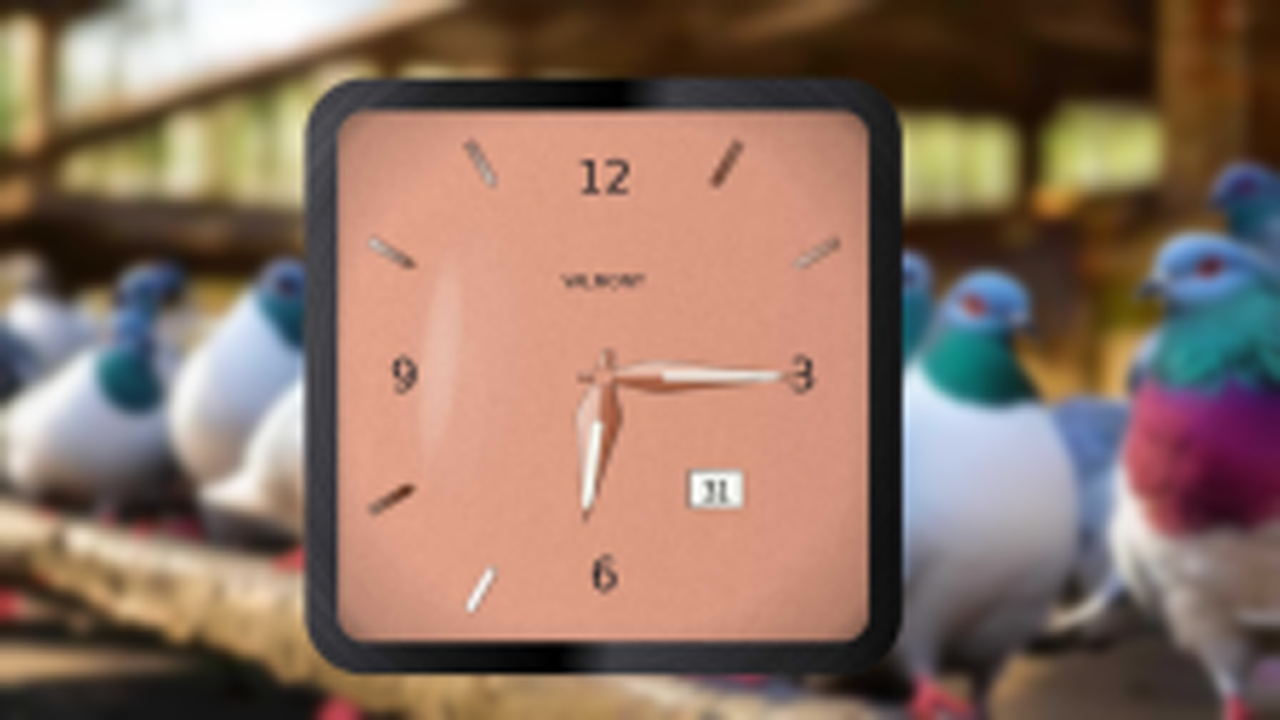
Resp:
6:15
